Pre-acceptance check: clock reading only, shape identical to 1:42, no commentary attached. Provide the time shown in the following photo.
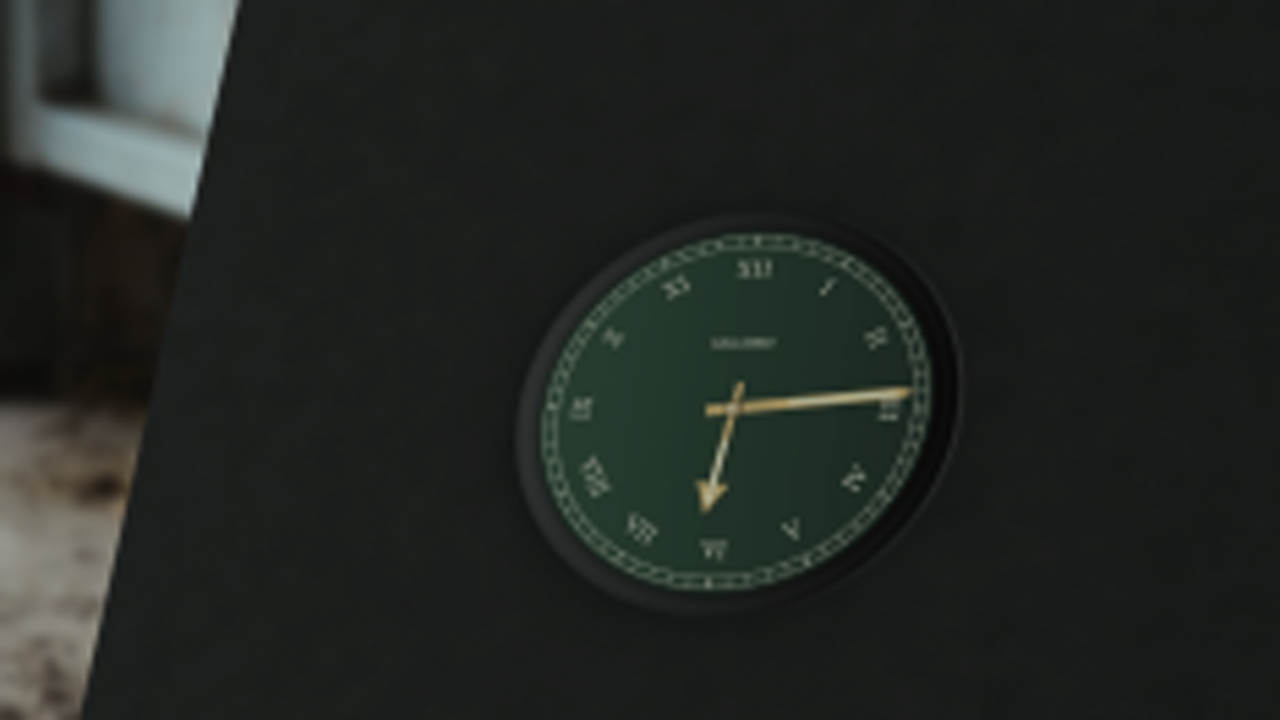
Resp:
6:14
